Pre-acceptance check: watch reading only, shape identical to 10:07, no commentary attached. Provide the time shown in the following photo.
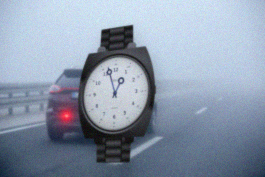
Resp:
12:57
